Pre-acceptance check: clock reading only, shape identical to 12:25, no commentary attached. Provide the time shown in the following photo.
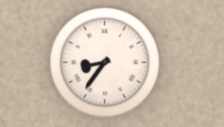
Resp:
8:36
